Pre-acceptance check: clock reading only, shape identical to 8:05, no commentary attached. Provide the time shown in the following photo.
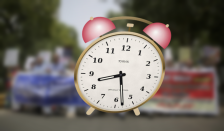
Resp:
8:28
